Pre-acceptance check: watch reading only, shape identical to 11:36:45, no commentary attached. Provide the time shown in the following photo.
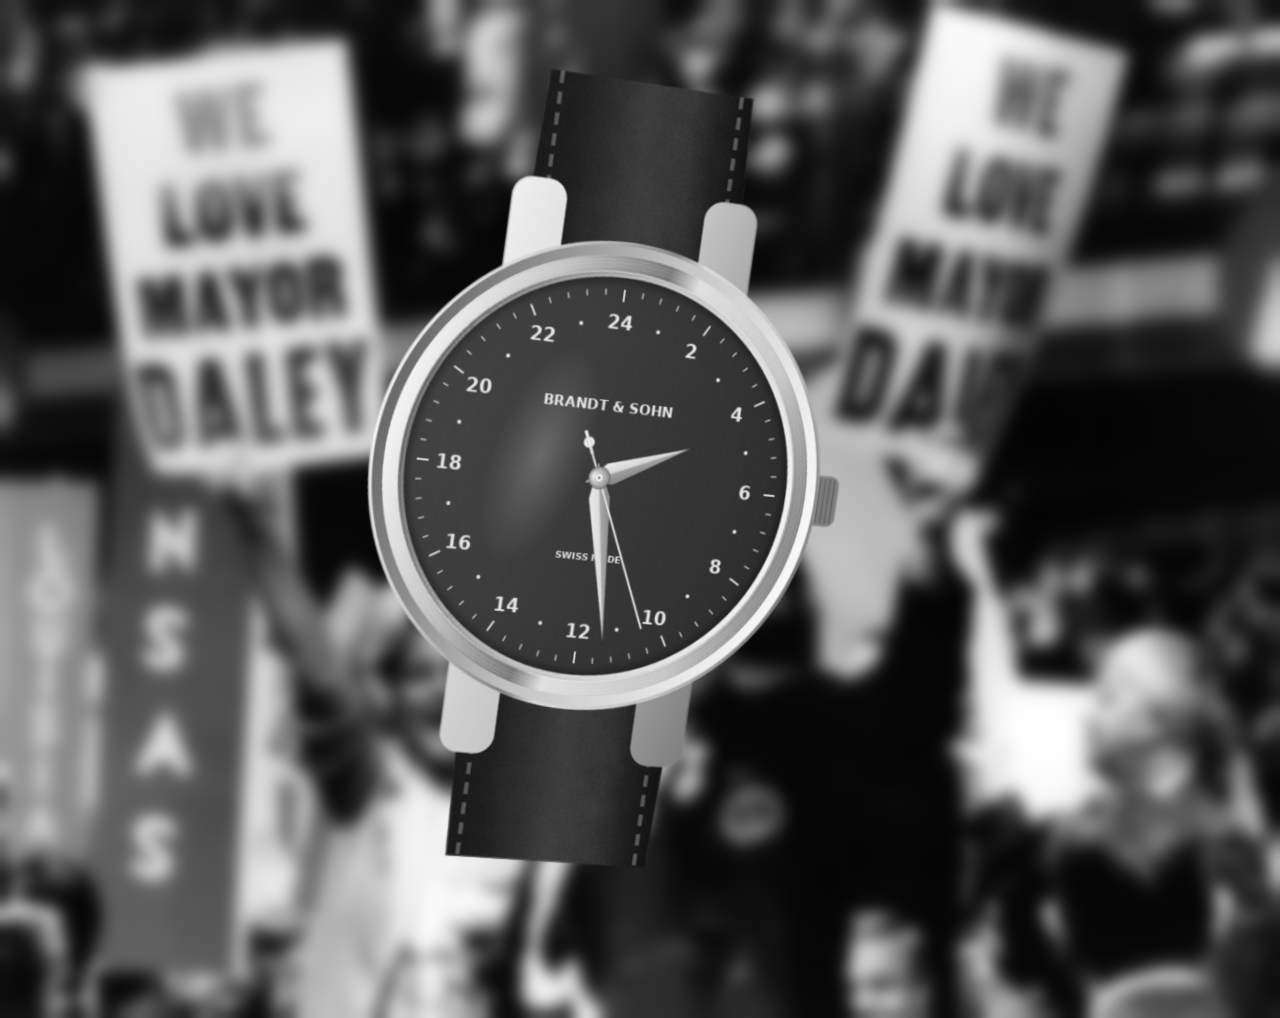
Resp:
4:28:26
